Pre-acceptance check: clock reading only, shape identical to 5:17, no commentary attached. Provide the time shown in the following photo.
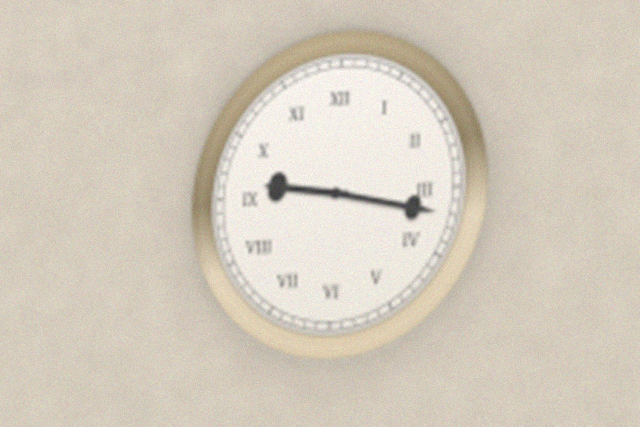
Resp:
9:17
